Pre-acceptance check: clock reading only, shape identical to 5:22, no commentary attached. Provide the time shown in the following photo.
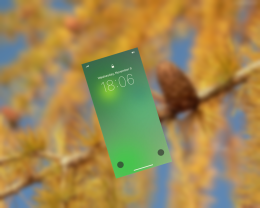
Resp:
18:06
